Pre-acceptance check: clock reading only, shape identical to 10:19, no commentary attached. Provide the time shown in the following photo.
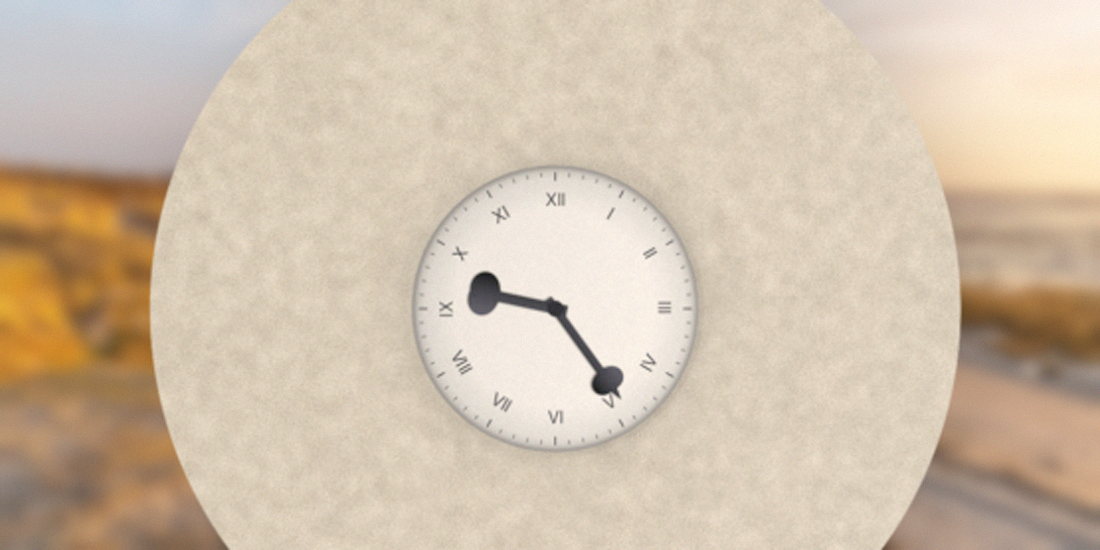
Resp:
9:24
